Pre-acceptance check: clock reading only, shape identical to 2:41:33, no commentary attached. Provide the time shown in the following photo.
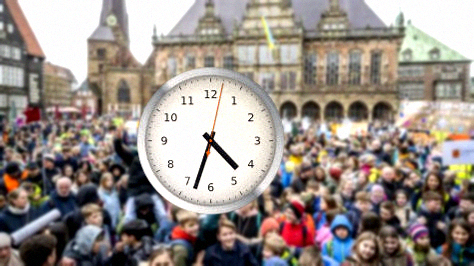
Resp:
4:33:02
